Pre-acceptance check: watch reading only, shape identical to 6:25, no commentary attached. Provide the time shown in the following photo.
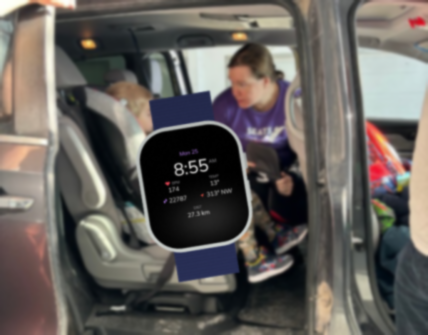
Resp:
8:55
